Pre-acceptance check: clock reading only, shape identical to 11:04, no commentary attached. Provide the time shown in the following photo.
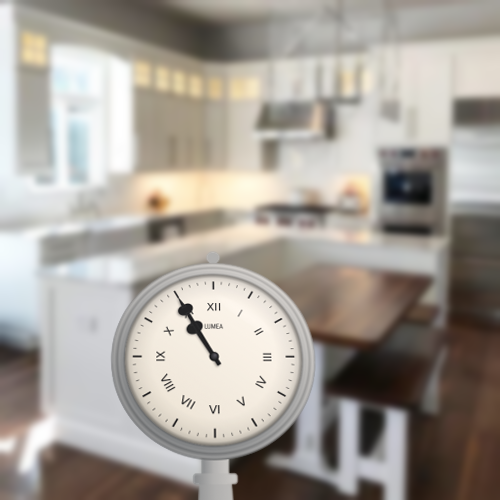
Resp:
10:55
